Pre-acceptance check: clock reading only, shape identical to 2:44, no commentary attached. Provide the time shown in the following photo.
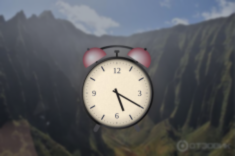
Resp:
5:20
